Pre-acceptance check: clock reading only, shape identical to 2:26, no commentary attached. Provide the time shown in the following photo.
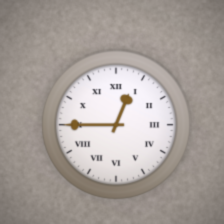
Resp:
12:45
